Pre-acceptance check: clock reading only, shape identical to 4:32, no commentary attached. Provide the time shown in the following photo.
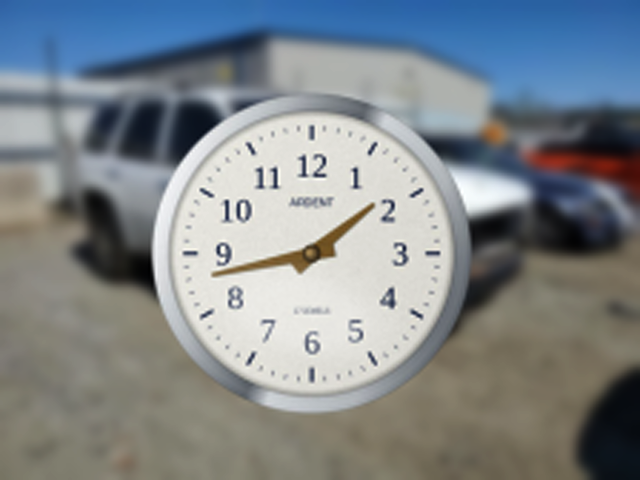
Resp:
1:43
